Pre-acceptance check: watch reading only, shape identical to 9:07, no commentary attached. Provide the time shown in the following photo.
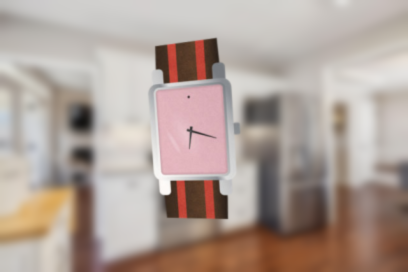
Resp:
6:18
